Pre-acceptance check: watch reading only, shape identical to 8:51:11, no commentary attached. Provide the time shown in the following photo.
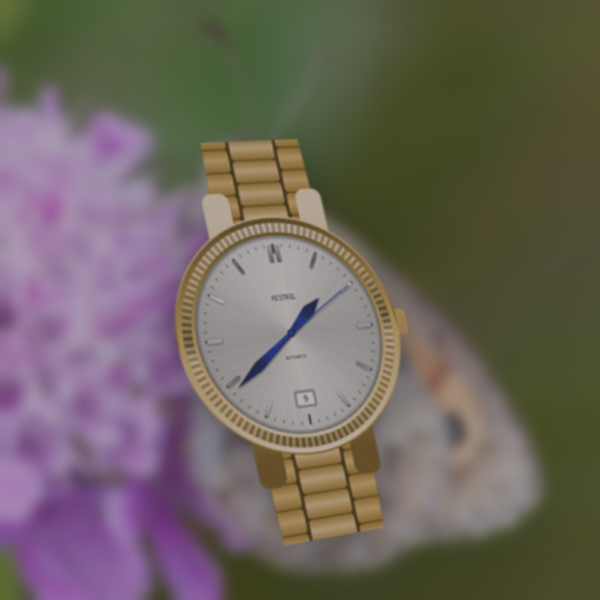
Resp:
1:39:10
